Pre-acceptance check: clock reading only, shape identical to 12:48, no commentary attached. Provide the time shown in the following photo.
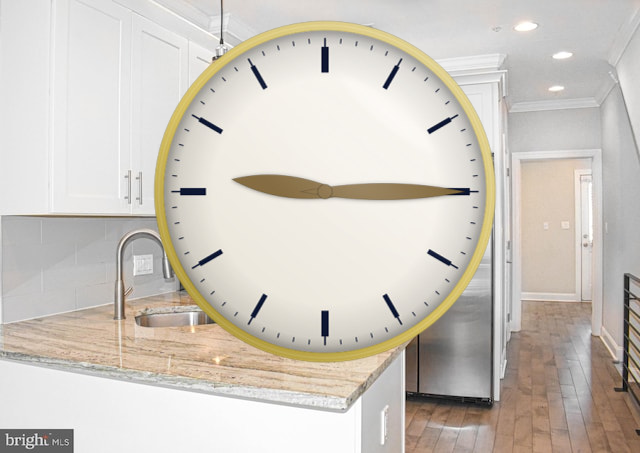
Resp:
9:15
